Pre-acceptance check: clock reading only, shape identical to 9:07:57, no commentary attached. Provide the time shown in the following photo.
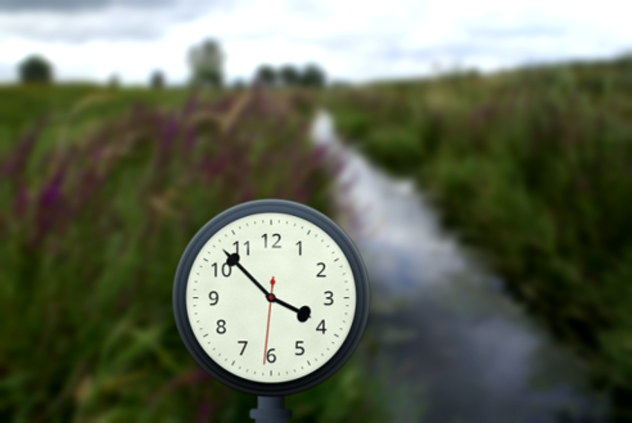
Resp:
3:52:31
